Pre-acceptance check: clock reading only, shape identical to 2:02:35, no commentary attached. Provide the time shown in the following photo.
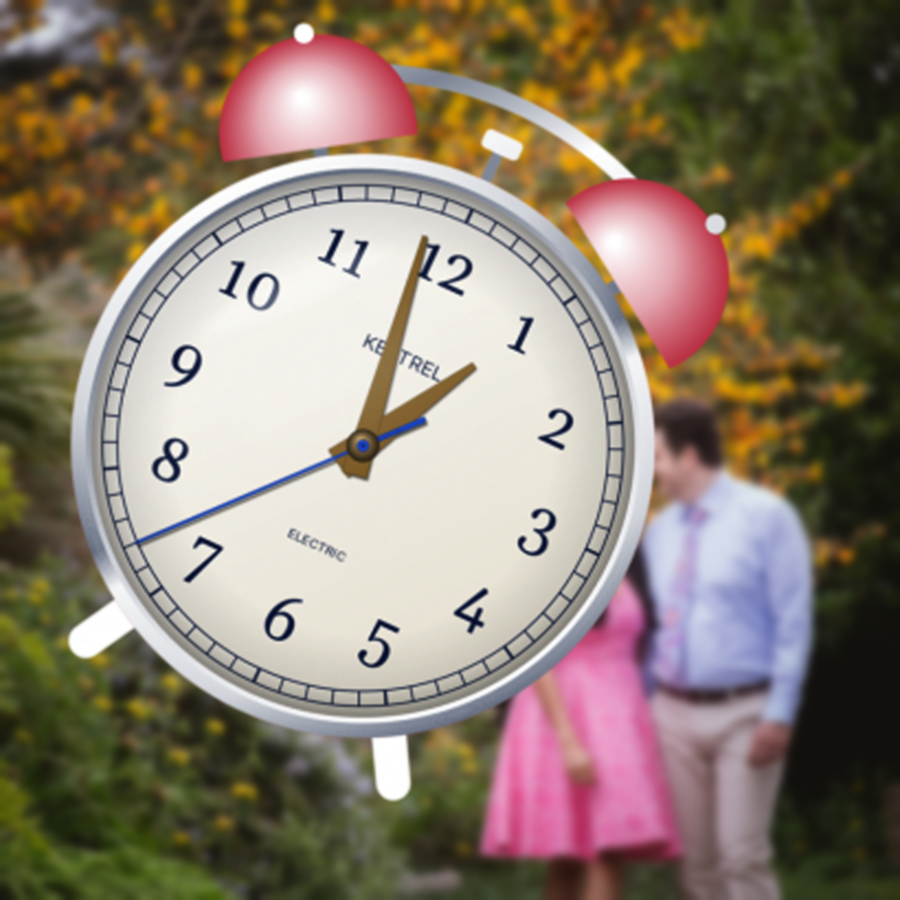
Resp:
12:58:37
